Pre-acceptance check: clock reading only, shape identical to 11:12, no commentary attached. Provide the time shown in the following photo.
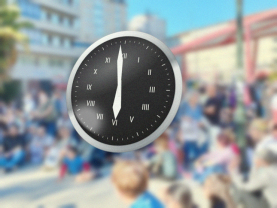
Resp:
5:59
